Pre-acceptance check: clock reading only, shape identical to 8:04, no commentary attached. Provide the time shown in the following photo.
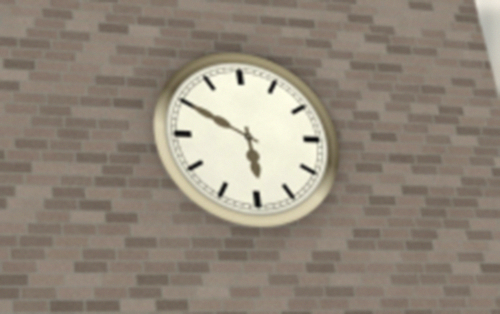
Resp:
5:50
